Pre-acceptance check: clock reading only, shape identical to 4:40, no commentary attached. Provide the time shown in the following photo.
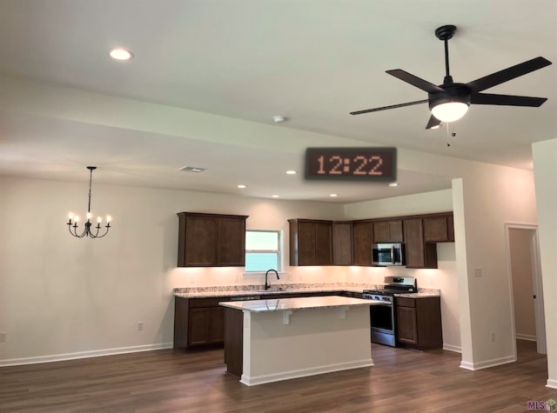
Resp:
12:22
